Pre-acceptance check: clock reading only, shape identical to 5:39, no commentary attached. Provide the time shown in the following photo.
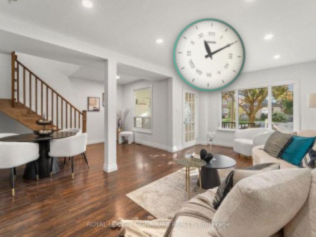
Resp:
11:10
